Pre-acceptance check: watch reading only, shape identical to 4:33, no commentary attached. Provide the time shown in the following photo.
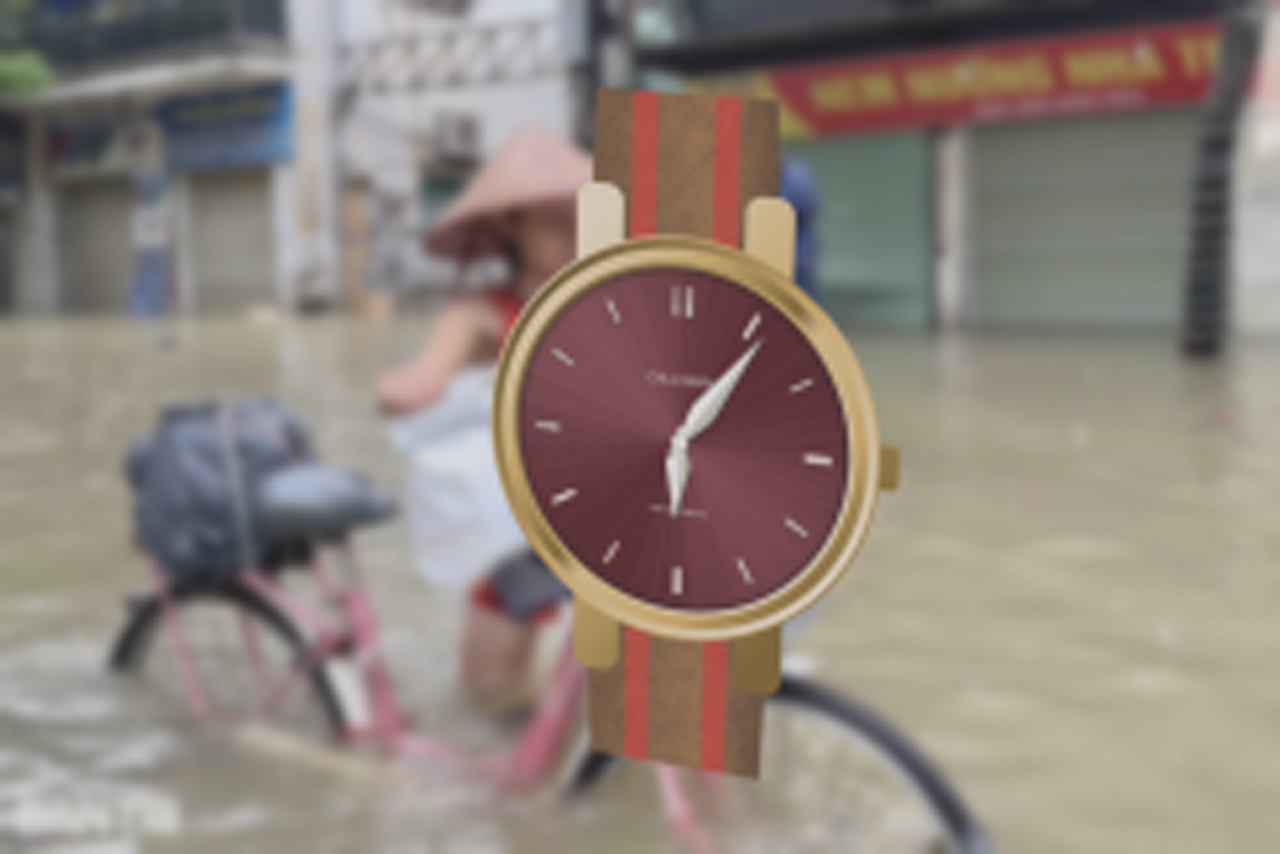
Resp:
6:06
